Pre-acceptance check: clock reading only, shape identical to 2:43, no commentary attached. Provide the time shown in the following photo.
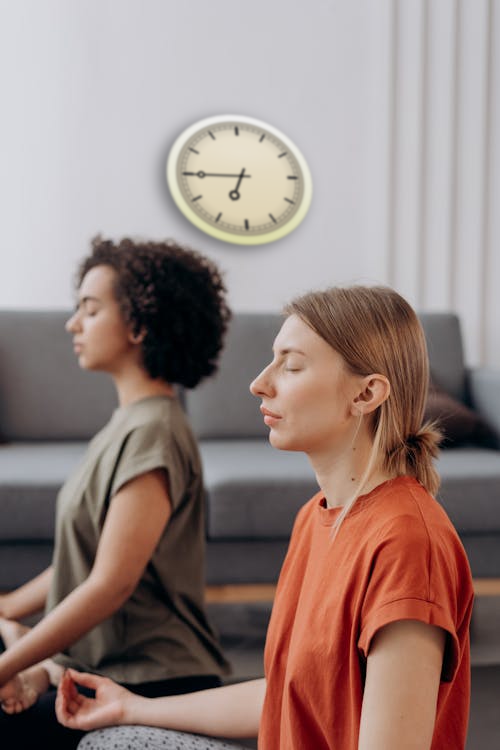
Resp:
6:45
